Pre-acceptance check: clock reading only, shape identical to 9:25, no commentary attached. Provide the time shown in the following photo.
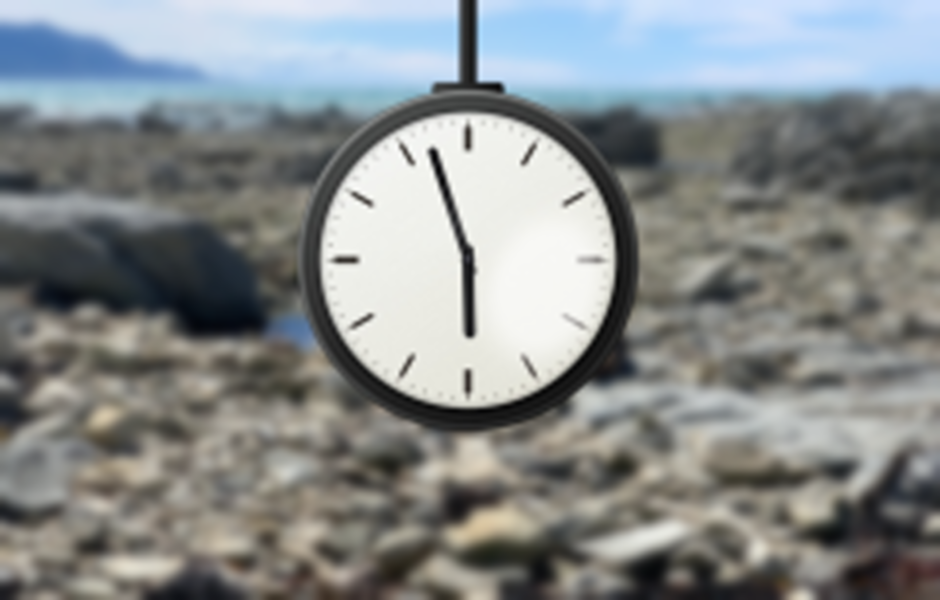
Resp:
5:57
